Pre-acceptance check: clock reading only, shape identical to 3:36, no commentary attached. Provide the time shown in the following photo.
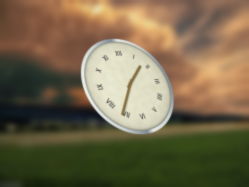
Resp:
1:36
